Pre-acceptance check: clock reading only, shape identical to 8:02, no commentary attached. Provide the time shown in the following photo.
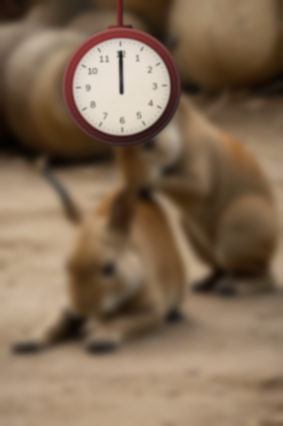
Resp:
12:00
